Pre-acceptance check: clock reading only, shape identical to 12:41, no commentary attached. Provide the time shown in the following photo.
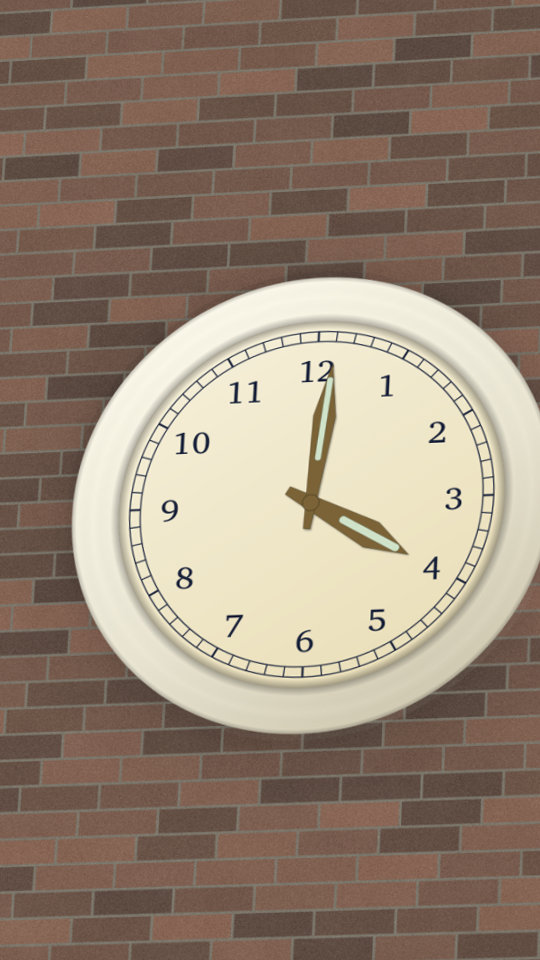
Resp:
4:01
